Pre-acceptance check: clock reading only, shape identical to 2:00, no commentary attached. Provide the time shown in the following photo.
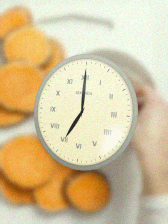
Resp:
7:00
